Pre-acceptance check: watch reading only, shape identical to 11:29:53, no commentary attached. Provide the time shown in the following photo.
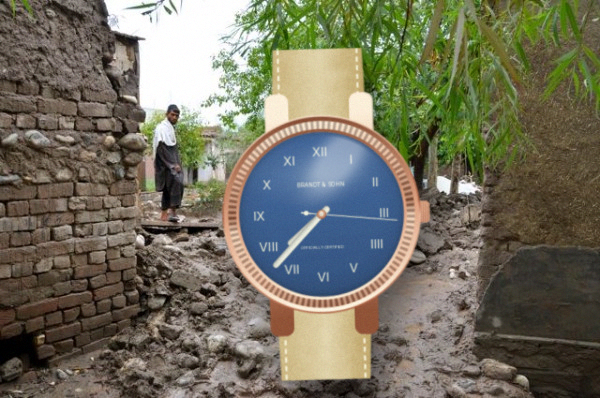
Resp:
7:37:16
